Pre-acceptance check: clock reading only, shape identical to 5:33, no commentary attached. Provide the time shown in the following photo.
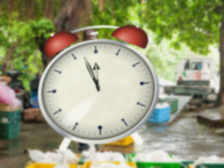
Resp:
11:57
